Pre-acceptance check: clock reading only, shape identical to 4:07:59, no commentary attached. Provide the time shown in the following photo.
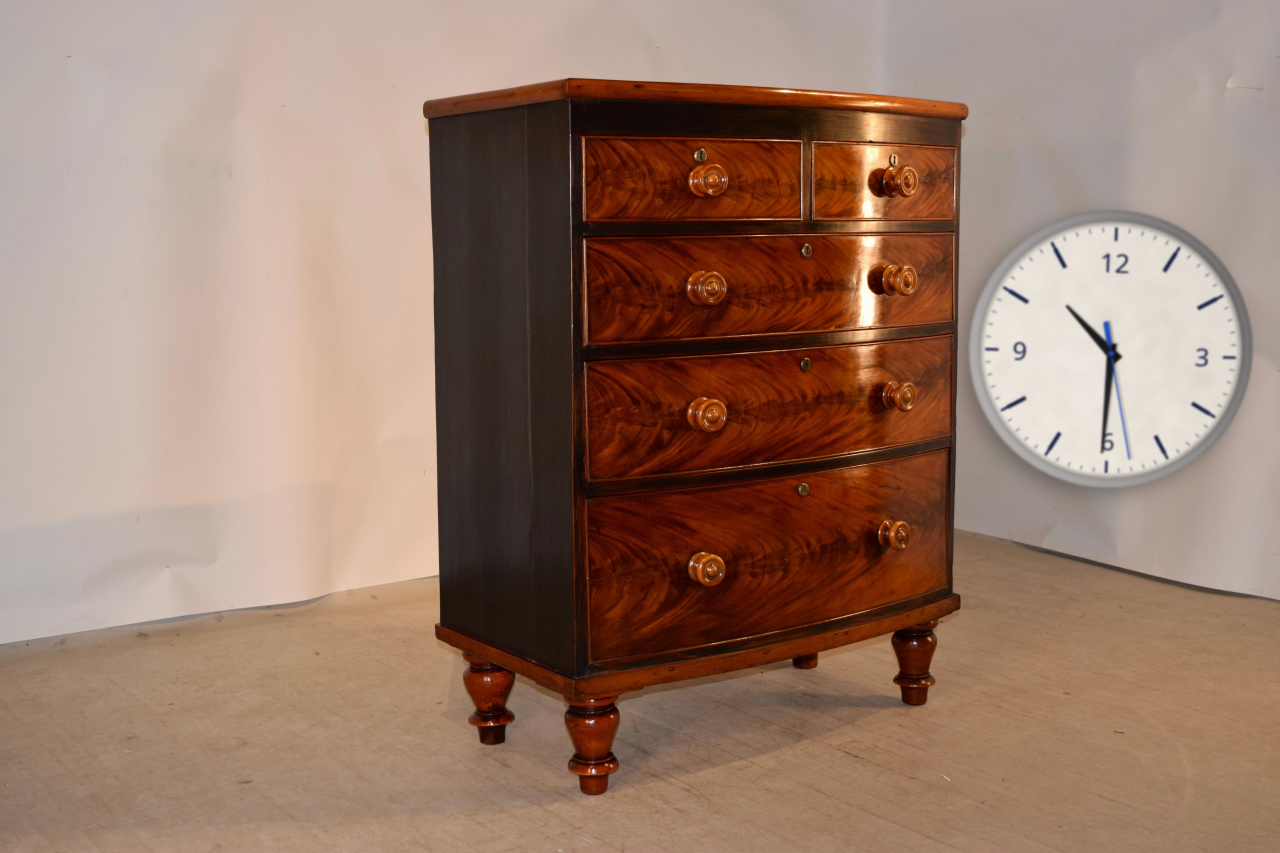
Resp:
10:30:28
